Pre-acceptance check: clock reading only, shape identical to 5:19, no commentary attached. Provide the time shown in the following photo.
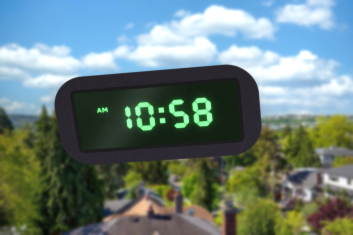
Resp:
10:58
